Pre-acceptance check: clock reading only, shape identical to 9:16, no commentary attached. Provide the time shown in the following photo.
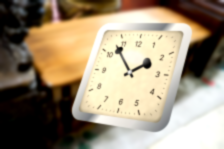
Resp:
1:53
